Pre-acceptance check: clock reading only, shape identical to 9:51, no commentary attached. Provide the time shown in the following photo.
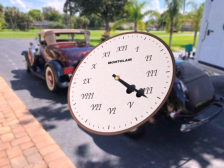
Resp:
4:21
